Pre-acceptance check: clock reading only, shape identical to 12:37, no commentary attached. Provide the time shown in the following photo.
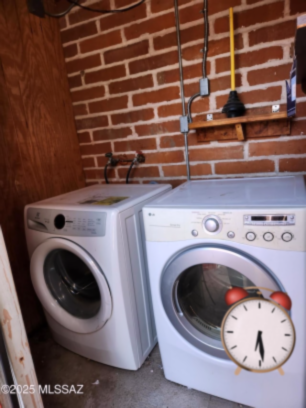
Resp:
6:29
